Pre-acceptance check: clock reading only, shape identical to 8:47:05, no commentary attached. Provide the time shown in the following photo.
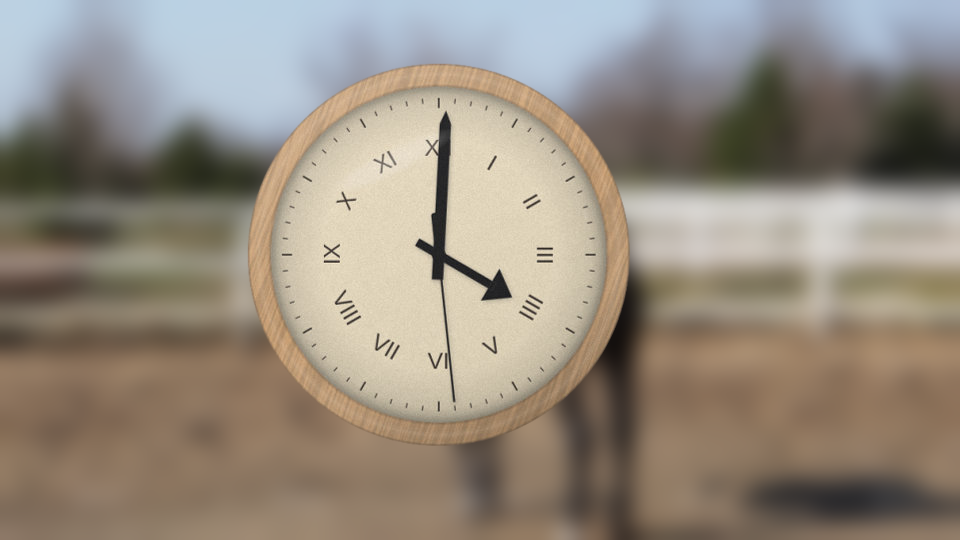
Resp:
4:00:29
